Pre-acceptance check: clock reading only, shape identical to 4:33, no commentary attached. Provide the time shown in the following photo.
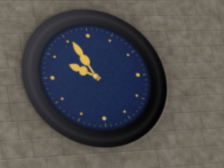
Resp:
9:56
